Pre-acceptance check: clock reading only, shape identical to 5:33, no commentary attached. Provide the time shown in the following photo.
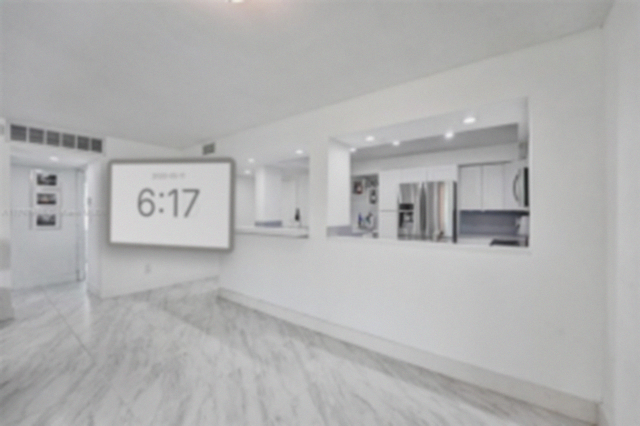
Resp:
6:17
